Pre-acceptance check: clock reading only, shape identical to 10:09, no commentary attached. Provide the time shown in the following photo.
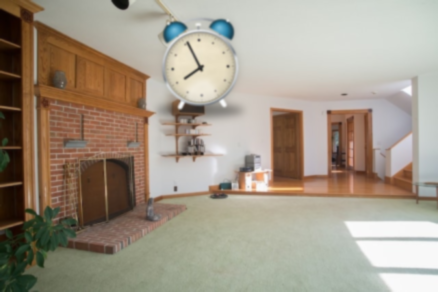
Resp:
7:56
